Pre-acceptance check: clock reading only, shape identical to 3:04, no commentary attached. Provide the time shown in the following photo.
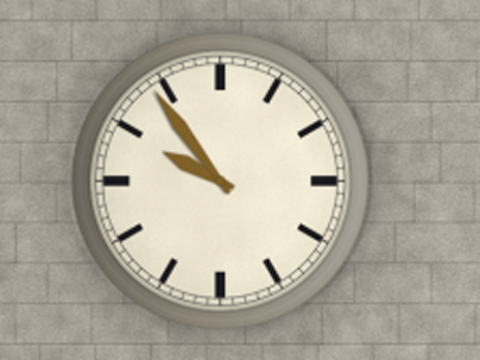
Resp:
9:54
